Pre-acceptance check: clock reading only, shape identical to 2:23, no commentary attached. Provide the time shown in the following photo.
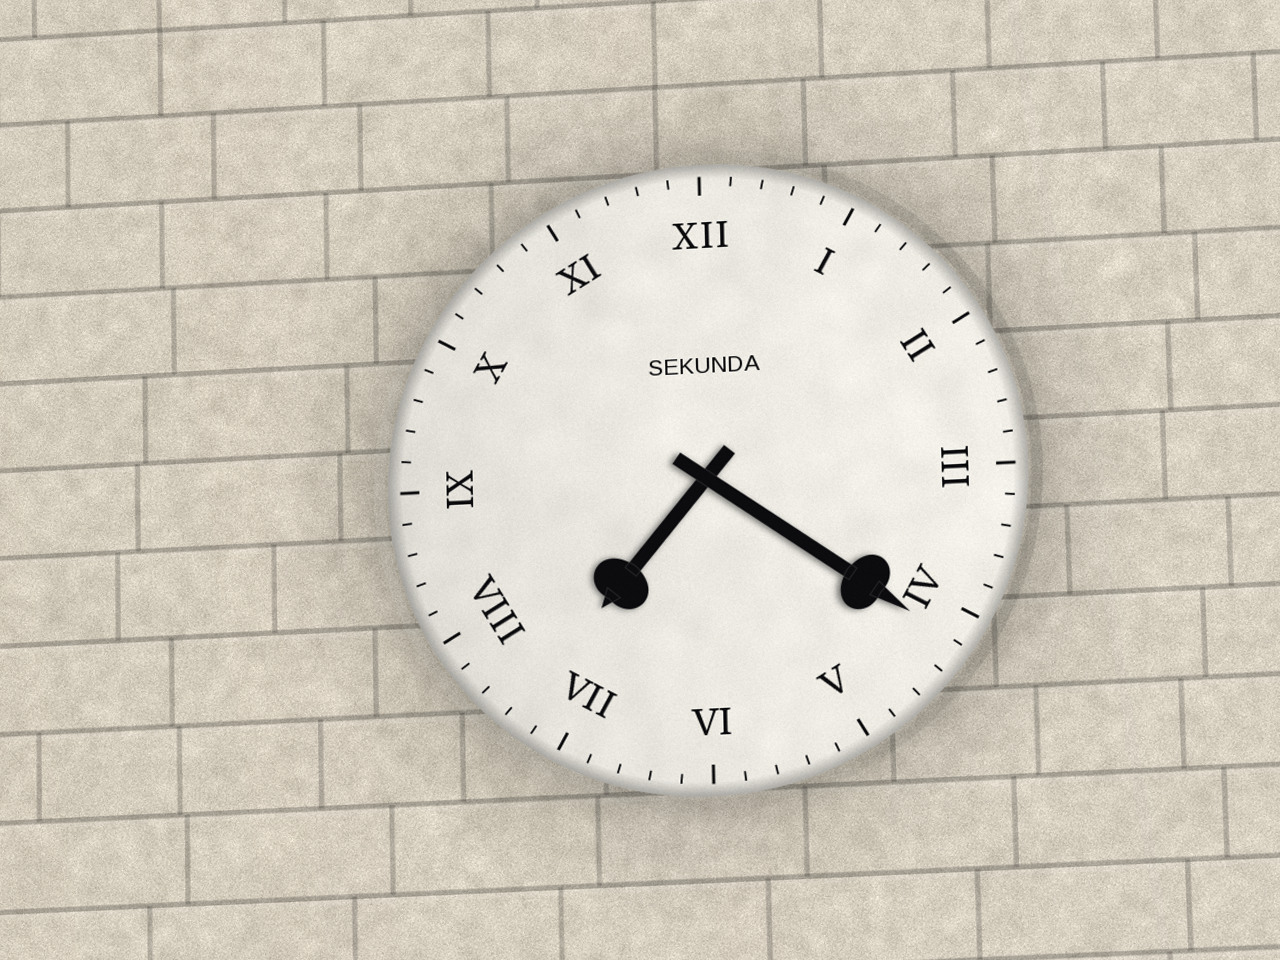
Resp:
7:21
